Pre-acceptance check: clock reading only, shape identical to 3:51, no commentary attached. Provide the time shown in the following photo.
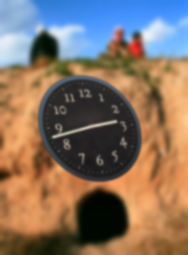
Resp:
2:43
